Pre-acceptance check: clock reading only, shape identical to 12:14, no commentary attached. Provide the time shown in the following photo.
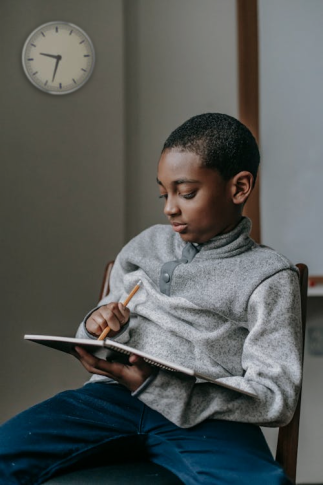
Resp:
9:33
